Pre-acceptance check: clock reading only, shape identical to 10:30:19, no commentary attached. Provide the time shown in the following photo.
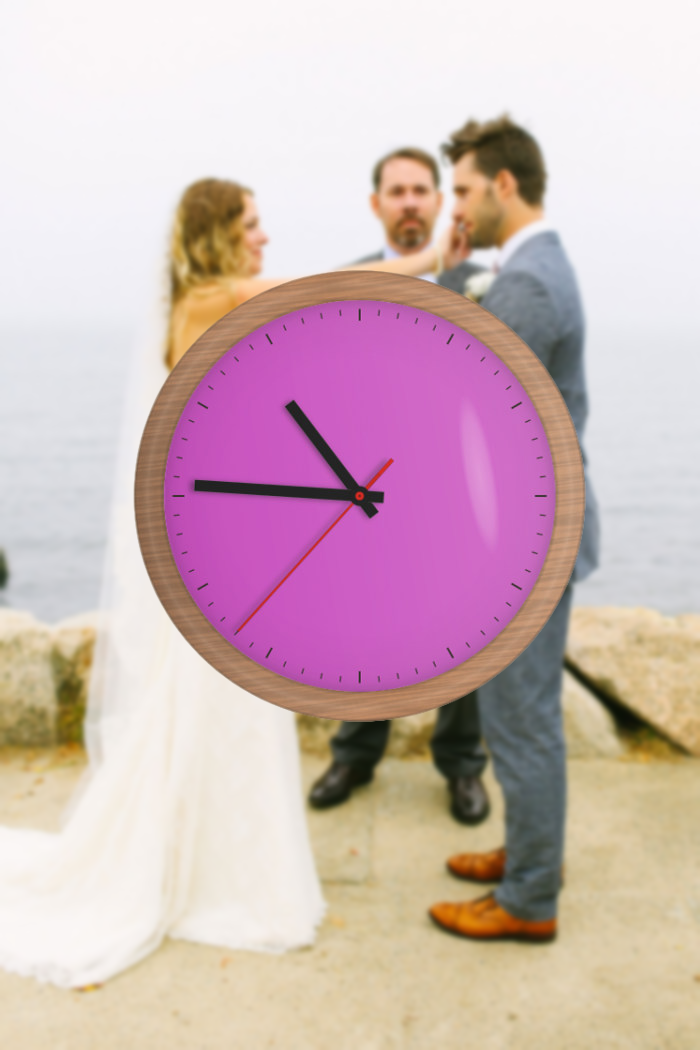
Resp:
10:45:37
